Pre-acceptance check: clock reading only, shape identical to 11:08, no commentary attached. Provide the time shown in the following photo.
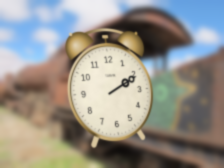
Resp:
2:11
